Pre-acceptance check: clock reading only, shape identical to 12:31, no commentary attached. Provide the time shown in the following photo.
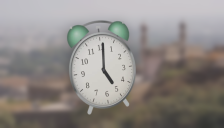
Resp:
5:01
